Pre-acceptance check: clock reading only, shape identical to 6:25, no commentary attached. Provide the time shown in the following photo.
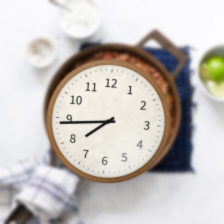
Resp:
7:44
